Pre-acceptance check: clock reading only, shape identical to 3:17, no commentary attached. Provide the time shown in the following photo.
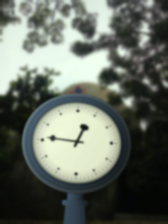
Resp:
12:46
